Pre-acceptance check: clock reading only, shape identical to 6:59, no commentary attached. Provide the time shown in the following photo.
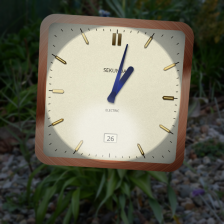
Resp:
1:02
